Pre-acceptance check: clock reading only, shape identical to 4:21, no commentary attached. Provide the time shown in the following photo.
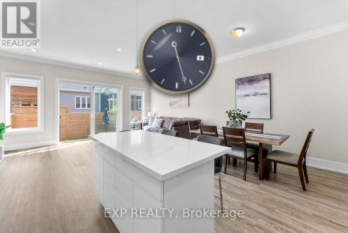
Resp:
11:27
